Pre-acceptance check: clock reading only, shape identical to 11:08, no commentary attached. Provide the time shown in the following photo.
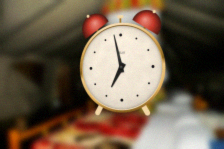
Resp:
6:58
